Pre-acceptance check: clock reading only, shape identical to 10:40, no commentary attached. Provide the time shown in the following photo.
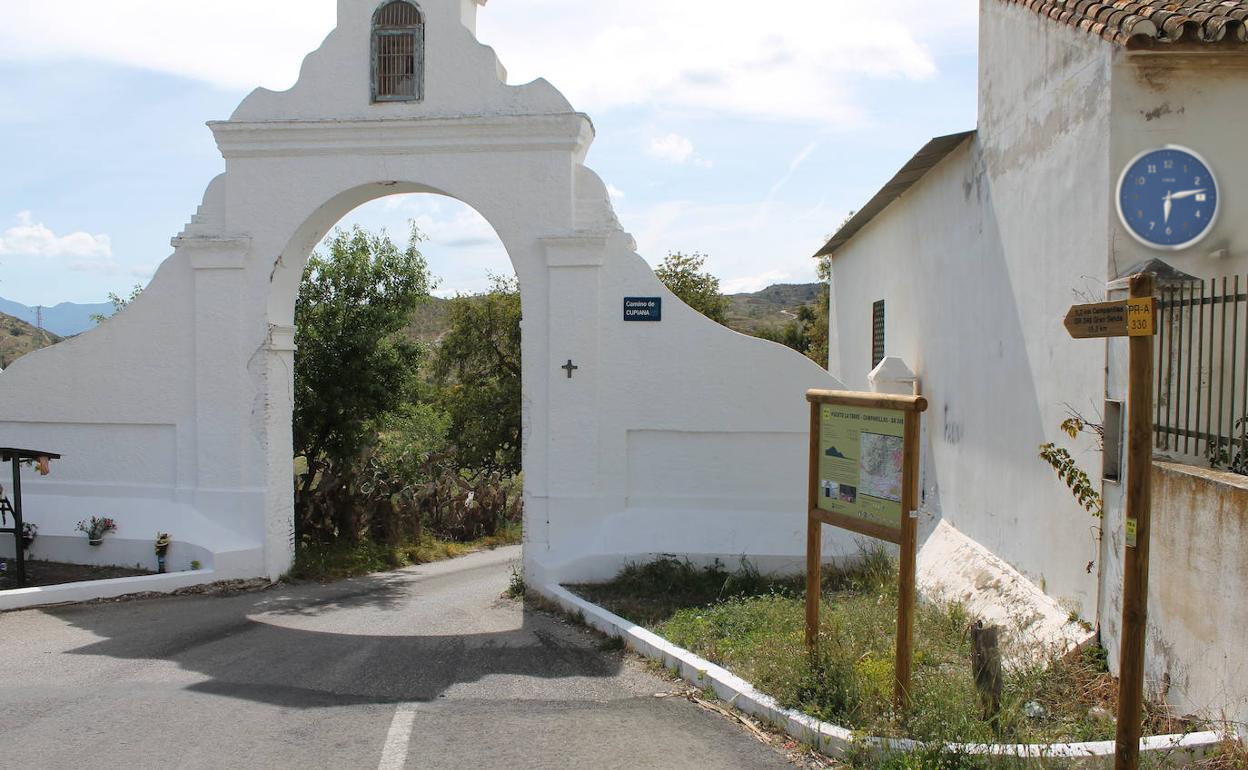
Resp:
6:13
